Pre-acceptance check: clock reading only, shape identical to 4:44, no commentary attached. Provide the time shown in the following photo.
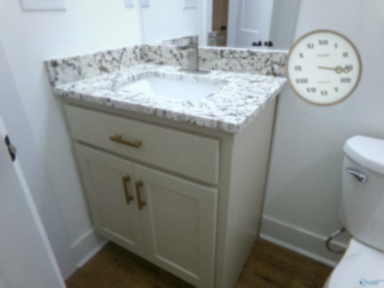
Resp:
3:16
